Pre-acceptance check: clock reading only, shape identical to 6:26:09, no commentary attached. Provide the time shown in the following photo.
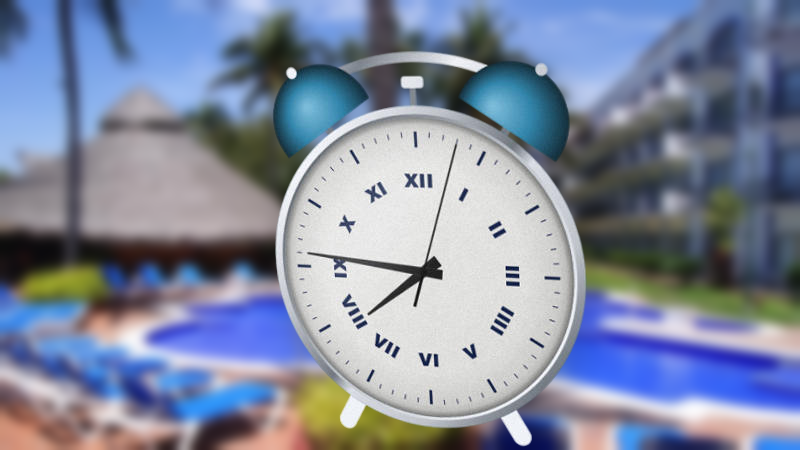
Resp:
7:46:03
